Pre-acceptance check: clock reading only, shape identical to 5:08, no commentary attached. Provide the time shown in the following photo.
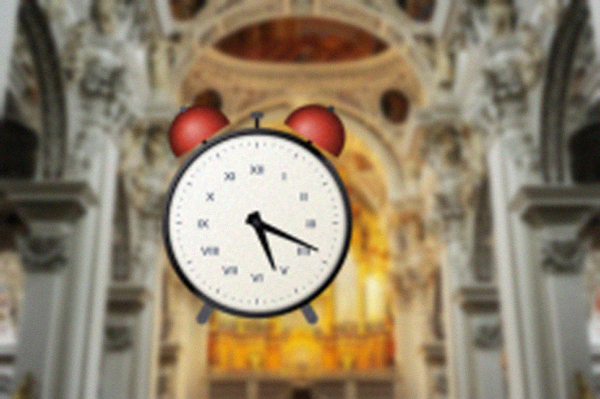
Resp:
5:19
